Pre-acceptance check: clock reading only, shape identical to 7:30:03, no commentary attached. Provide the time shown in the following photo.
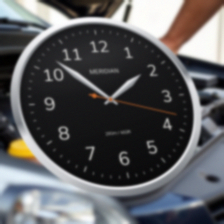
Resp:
1:52:18
